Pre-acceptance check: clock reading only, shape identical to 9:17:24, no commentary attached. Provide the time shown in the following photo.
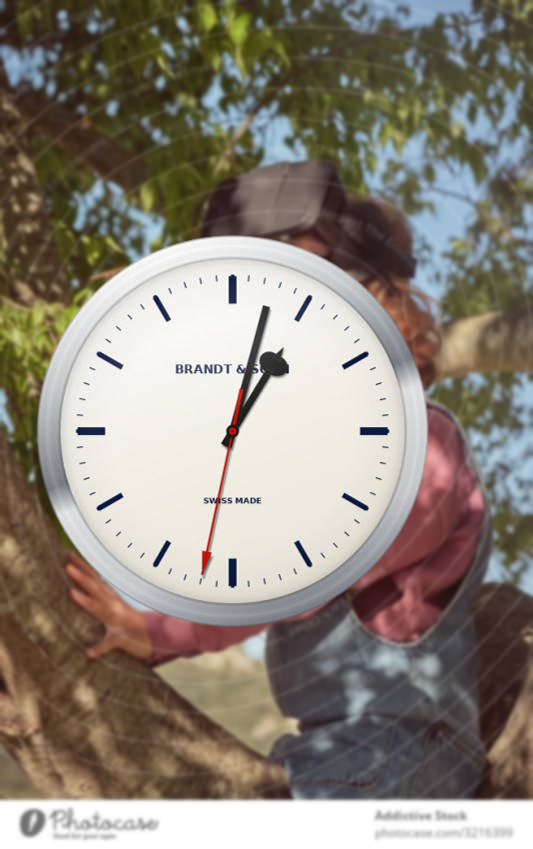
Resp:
1:02:32
